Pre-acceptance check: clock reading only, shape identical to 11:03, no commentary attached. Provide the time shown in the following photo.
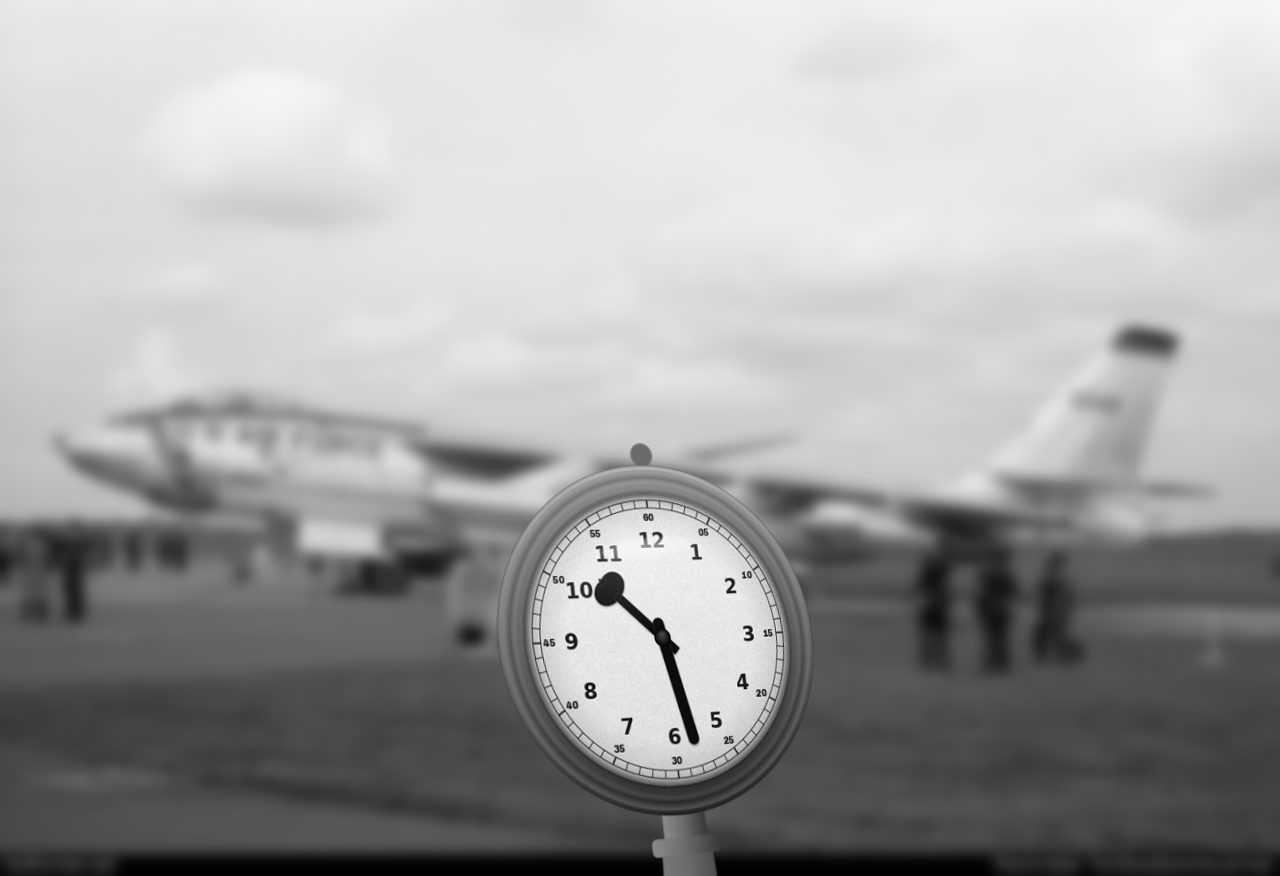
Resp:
10:28
